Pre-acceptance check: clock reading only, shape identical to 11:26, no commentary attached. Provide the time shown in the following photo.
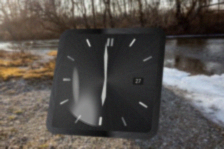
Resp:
5:59
